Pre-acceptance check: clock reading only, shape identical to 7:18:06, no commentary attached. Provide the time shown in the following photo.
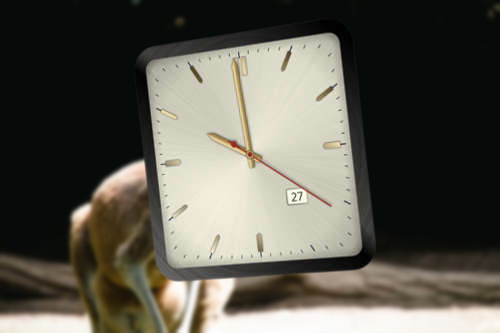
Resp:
9:59:21
